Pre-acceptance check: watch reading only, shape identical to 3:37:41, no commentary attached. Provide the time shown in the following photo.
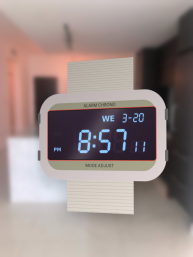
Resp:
8:57:11
